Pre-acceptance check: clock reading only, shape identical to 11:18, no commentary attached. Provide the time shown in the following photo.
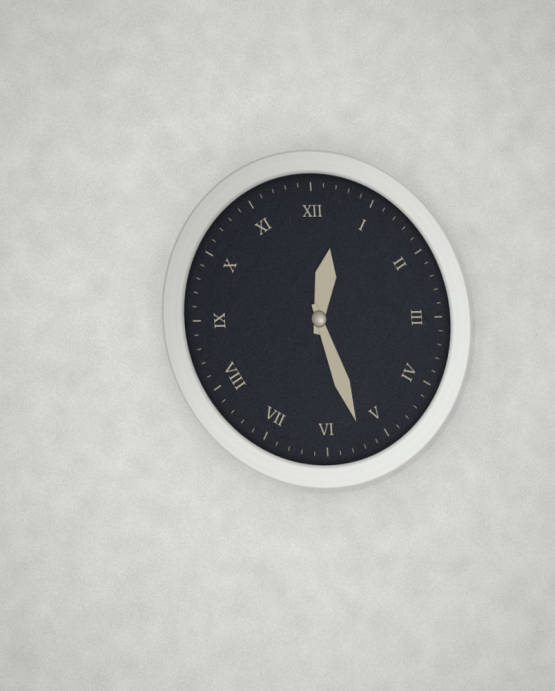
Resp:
12:27
